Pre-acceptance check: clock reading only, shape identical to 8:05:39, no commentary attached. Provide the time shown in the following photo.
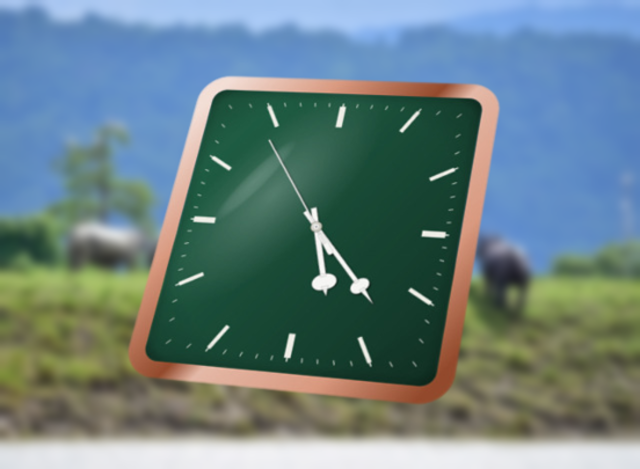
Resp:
5:22:54
